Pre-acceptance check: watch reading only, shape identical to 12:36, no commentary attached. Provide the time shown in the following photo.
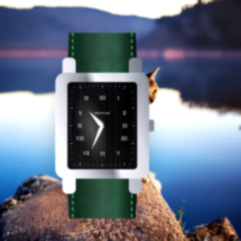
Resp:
10:34
